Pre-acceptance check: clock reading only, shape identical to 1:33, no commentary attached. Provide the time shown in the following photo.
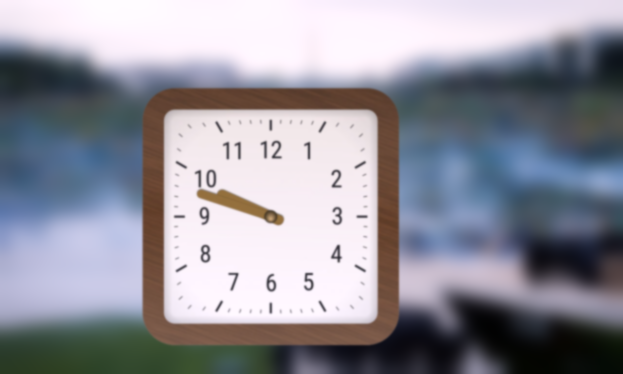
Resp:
9:48
